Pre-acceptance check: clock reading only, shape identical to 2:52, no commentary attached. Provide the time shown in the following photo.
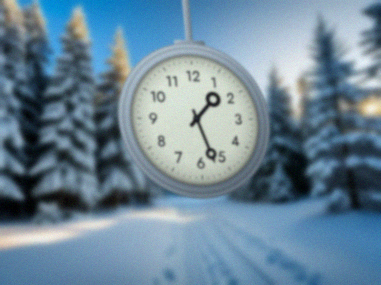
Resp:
1:27
